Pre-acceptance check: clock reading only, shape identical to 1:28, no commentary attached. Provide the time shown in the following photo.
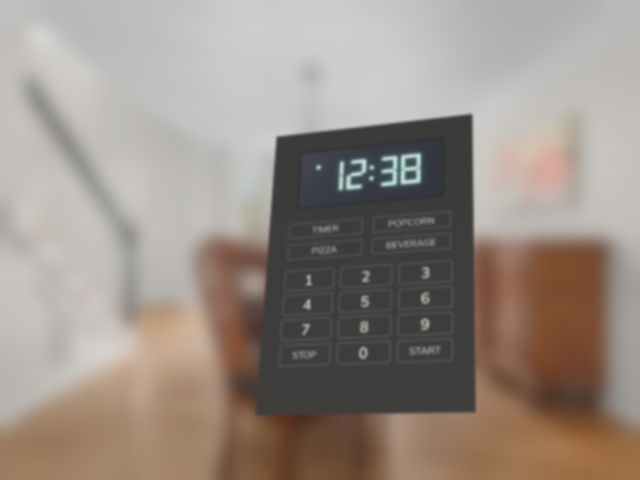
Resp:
12:38
